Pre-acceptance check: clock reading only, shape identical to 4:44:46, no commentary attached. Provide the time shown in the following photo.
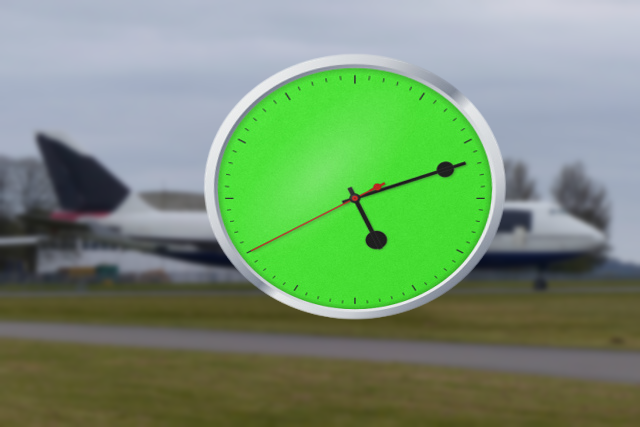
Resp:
5:11:40
